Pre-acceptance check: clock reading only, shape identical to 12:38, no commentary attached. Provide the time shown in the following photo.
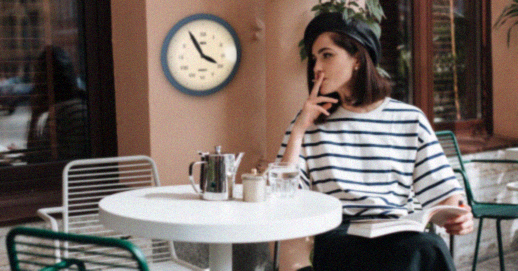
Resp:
3:55
